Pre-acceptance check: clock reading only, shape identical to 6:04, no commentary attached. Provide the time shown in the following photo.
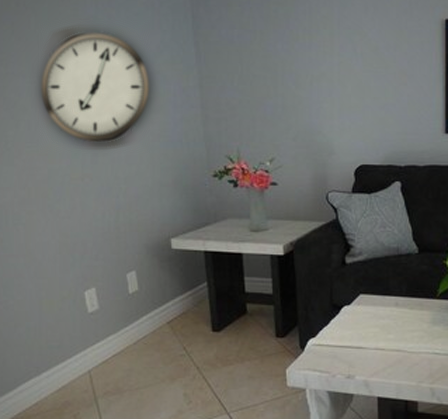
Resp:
7:03
